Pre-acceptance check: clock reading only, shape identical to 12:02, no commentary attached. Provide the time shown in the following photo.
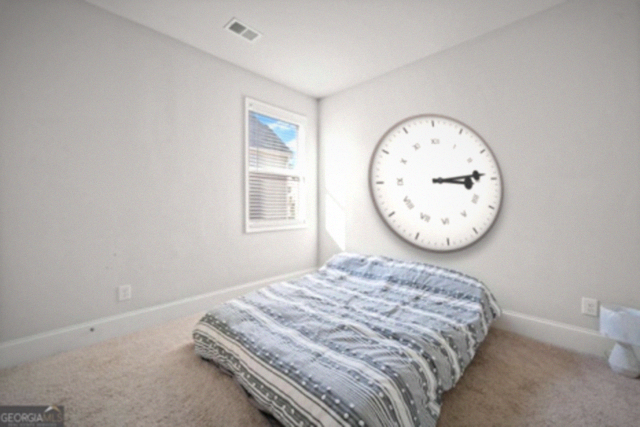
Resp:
3:14
